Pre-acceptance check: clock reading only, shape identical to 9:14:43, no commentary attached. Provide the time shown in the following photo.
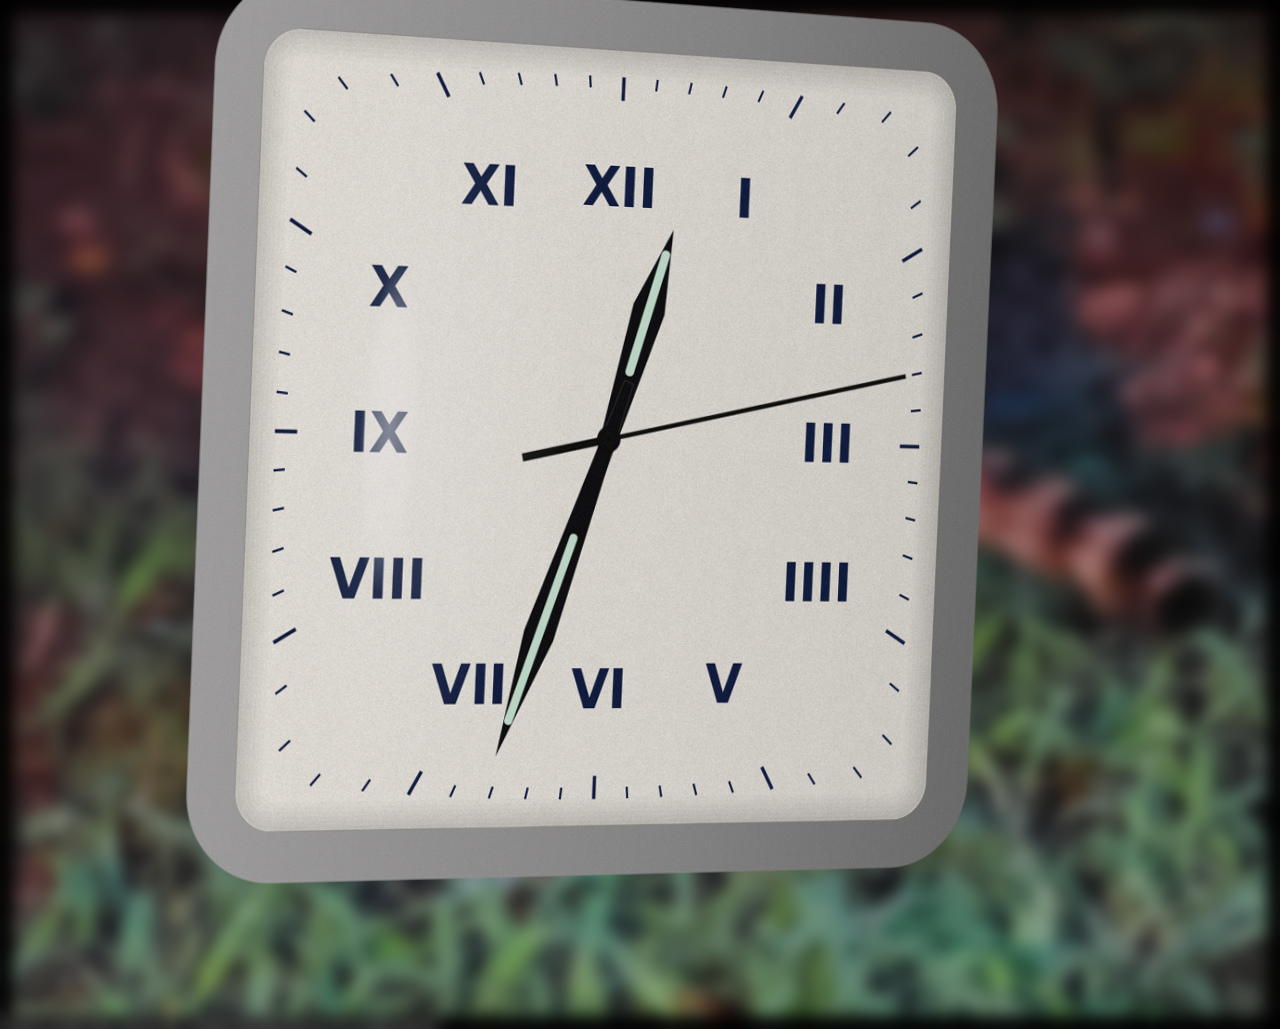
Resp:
12:33:13
